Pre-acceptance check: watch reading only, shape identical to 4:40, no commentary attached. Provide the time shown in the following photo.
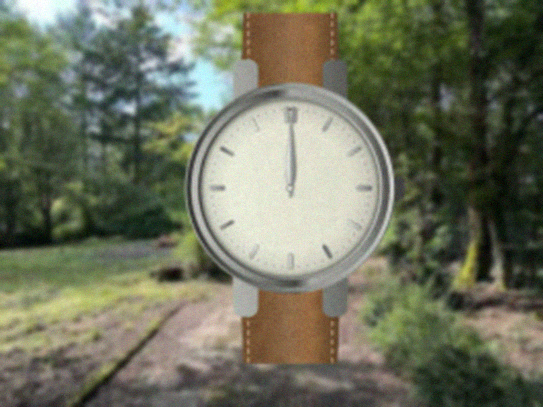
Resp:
12:00
